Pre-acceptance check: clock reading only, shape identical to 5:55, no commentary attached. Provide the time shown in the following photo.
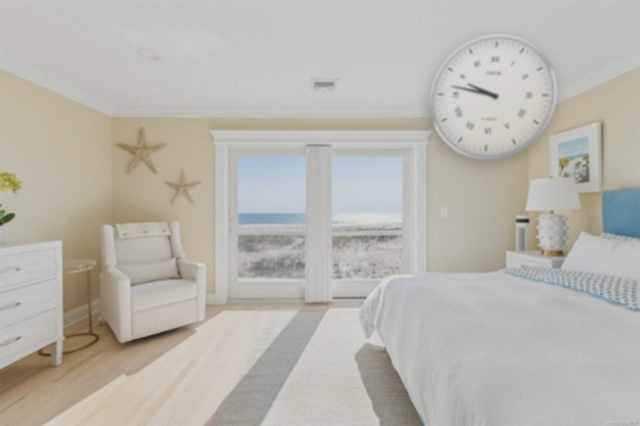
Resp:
9:47
